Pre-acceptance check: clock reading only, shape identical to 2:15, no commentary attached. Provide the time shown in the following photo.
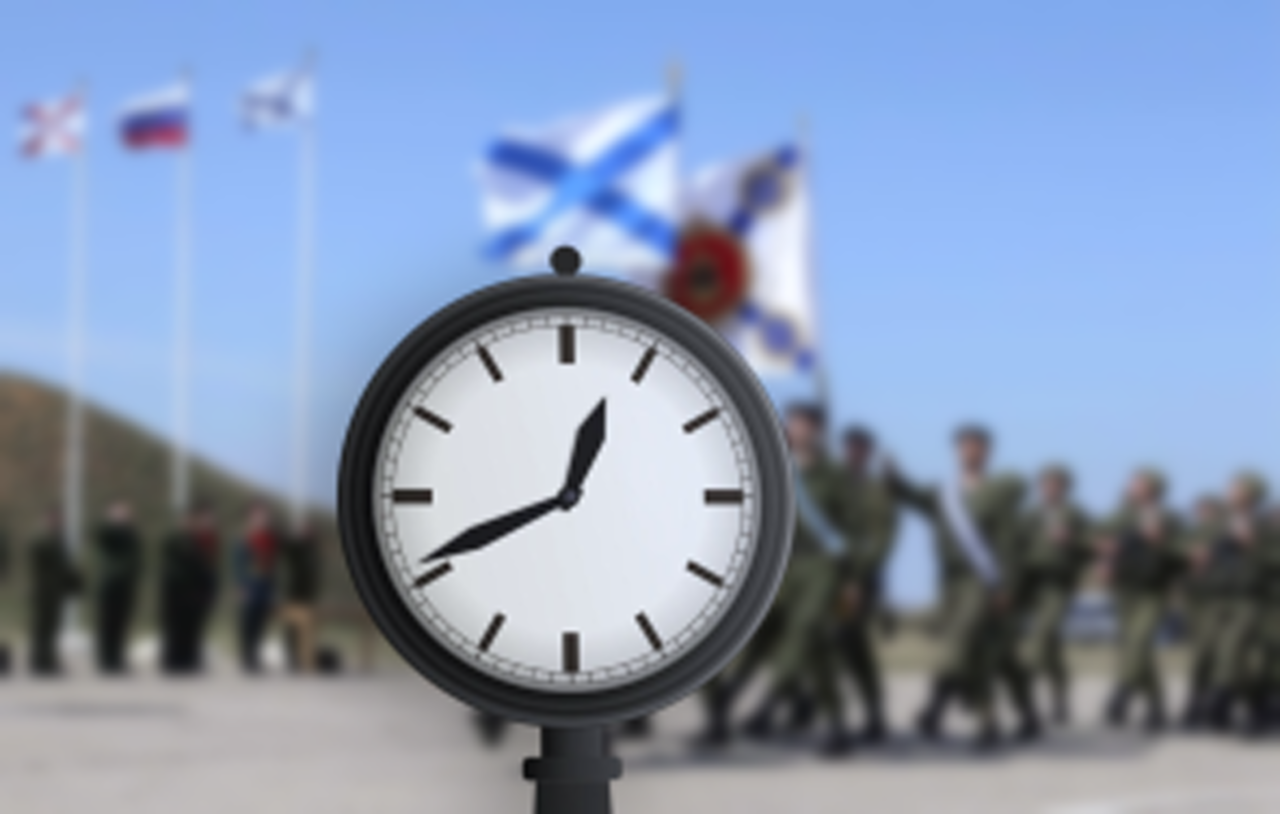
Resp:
12:41
